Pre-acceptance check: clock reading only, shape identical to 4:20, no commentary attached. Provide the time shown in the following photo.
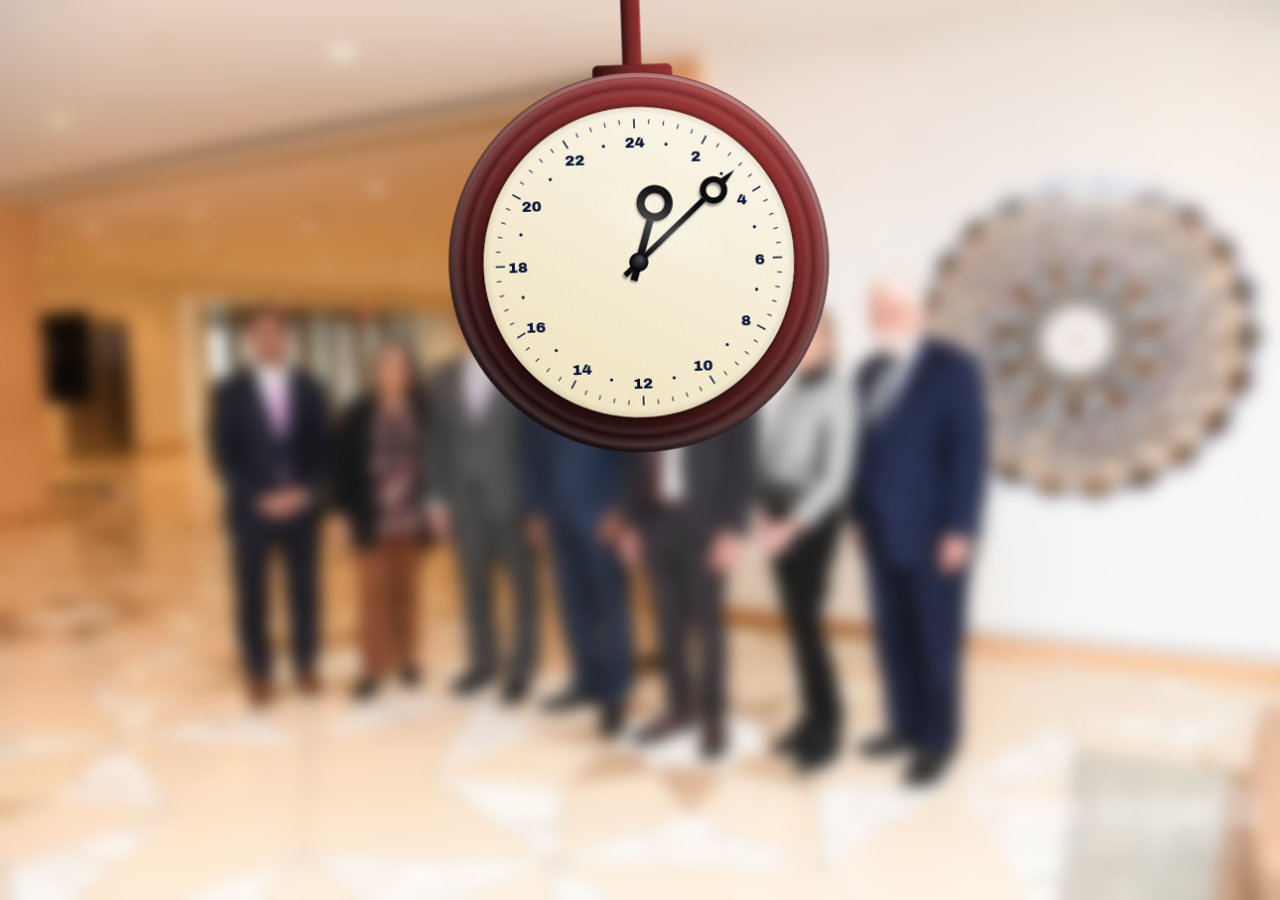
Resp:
1:08
